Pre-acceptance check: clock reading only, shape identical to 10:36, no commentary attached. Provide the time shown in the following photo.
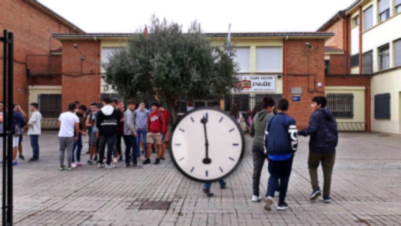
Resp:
5:59
